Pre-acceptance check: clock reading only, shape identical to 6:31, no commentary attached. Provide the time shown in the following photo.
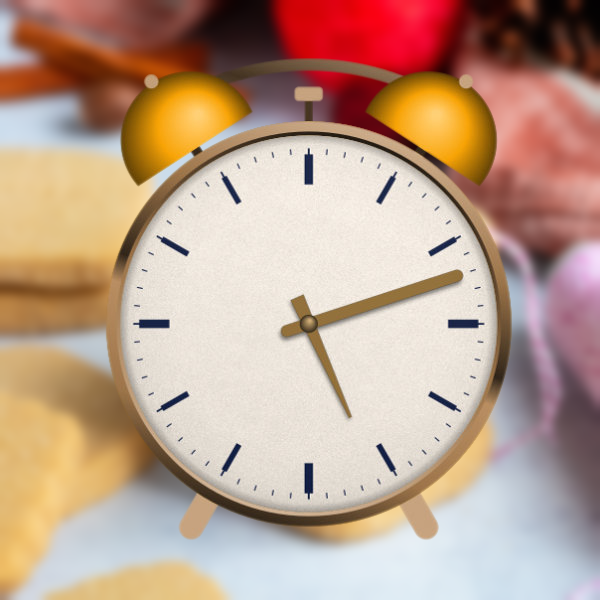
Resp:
5:12
